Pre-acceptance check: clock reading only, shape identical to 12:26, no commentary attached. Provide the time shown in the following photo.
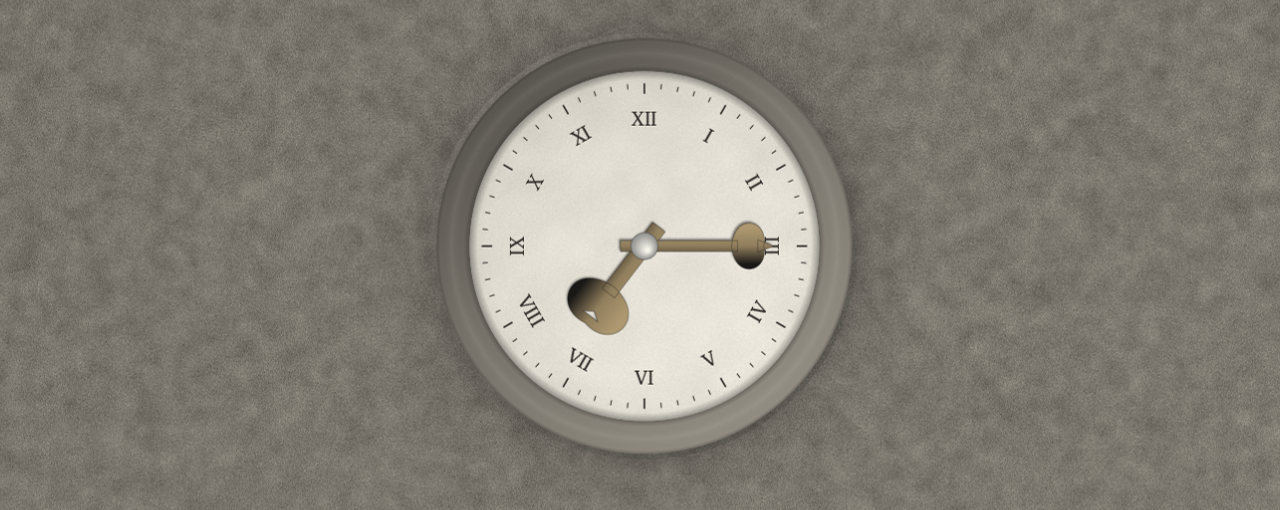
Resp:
7:15
